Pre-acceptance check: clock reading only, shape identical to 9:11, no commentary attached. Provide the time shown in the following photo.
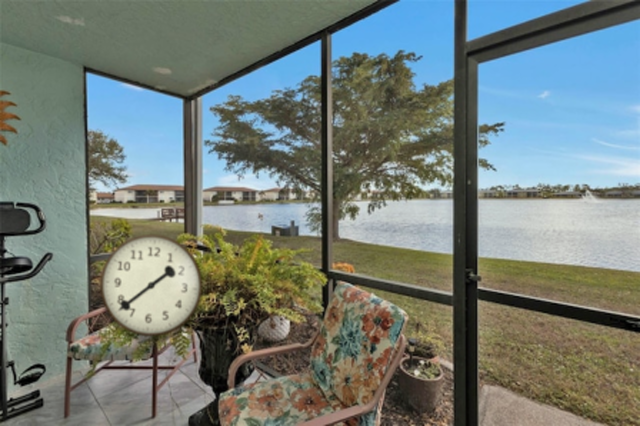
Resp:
1:38
